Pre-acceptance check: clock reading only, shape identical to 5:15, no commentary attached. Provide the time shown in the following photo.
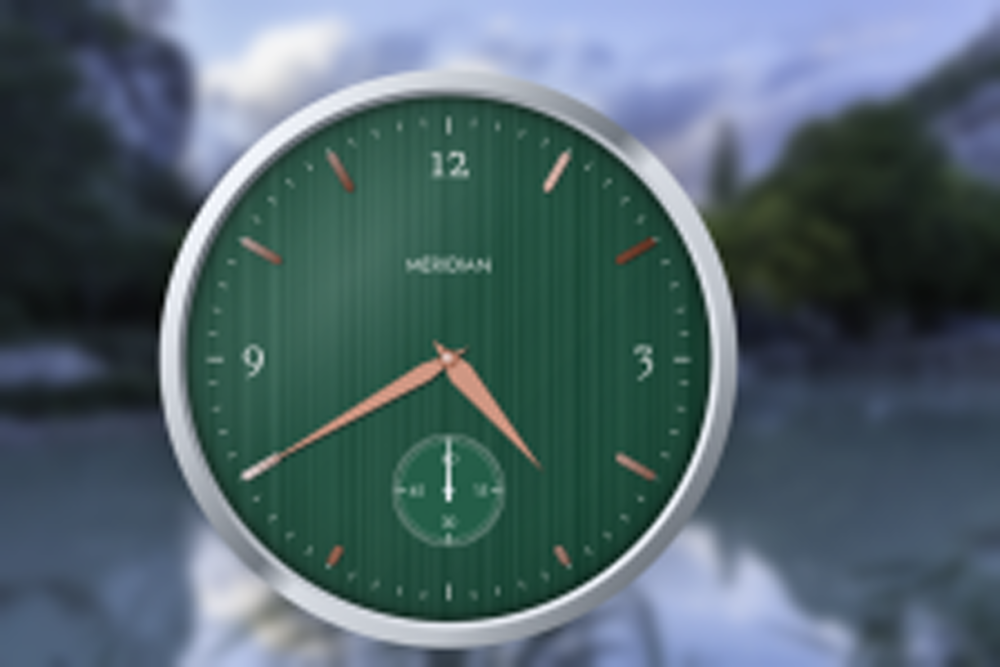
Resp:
4:40
